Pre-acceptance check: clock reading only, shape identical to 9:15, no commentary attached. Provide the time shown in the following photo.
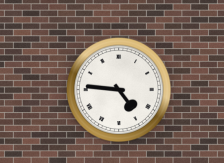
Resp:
4:46
